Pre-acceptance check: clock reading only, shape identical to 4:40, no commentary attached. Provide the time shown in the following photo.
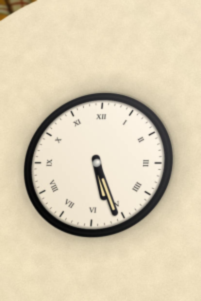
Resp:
5:26
